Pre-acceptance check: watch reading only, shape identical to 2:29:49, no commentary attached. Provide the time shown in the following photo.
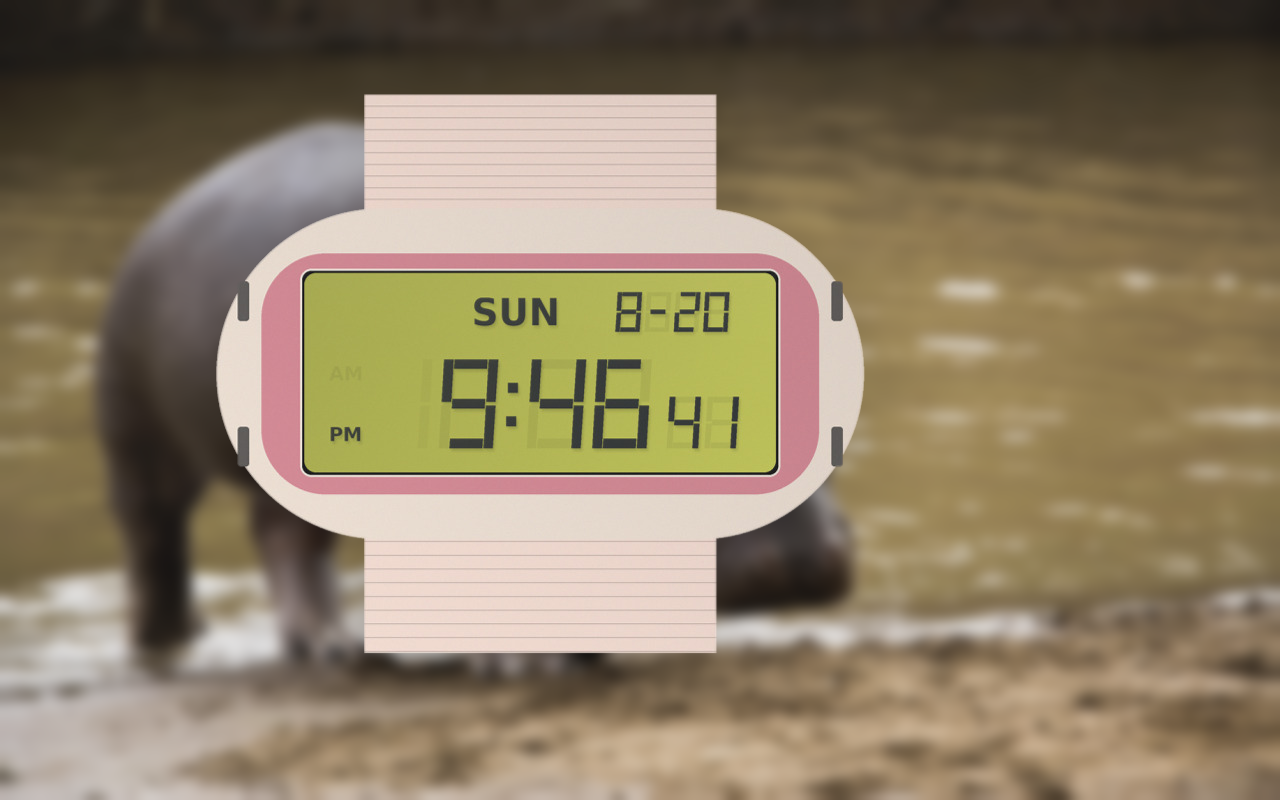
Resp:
9:46:41
